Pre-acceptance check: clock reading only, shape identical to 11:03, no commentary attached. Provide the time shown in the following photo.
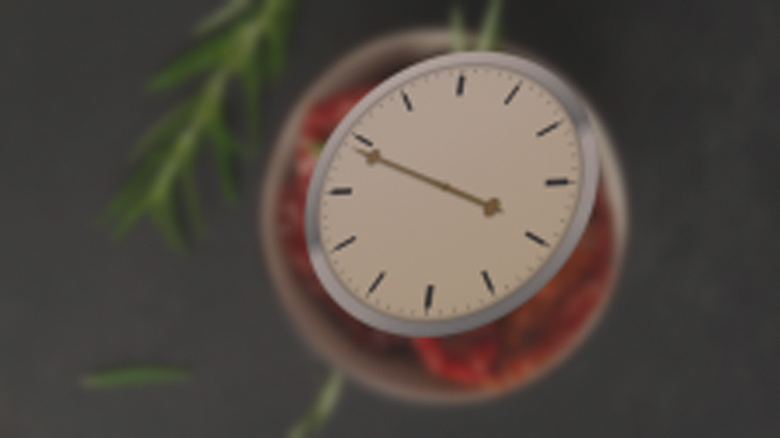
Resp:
3:49
